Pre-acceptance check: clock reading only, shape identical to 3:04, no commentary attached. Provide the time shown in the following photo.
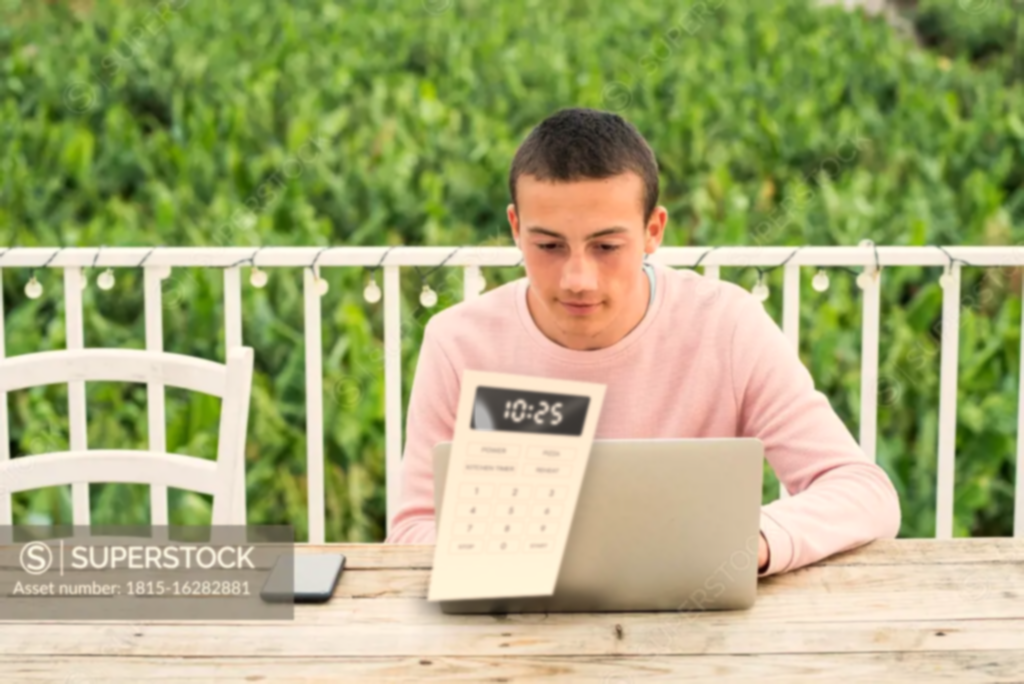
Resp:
10:25
